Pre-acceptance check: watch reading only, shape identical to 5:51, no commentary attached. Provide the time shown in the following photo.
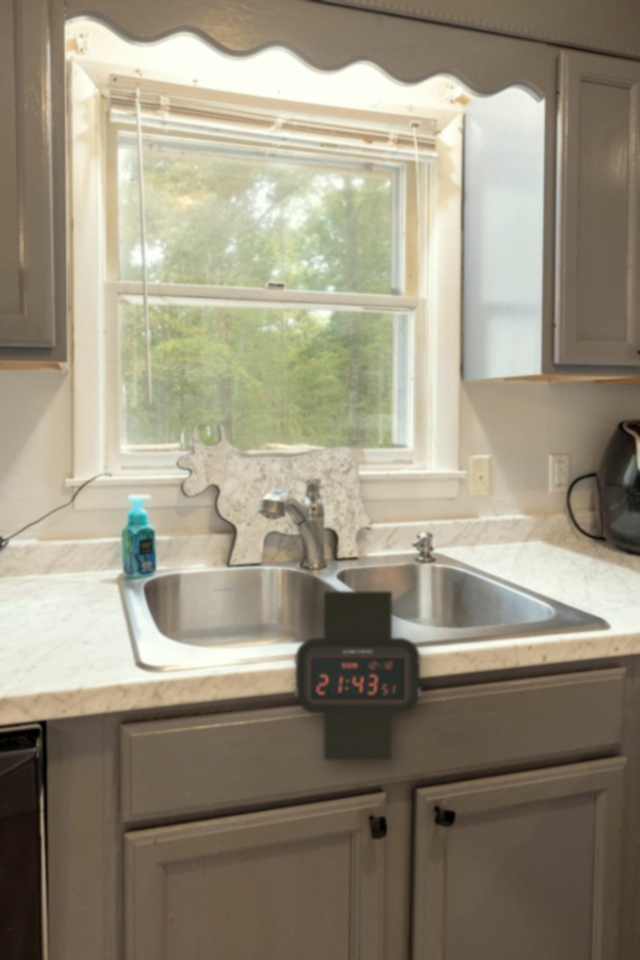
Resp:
21:43
